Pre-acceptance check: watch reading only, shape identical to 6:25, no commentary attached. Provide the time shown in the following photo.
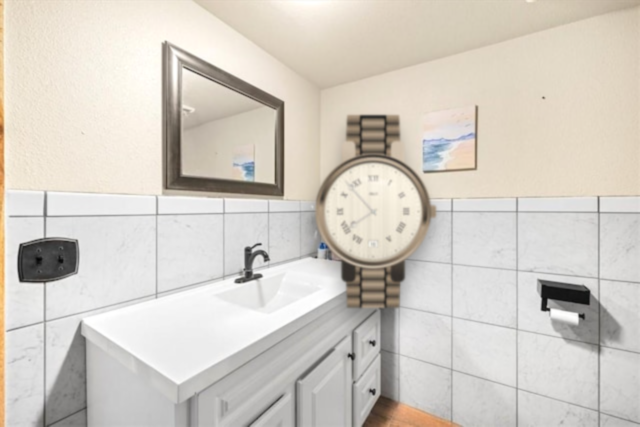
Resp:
7:53
